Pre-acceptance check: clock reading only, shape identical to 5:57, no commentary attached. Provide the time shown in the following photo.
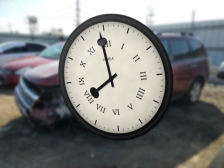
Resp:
7:59
